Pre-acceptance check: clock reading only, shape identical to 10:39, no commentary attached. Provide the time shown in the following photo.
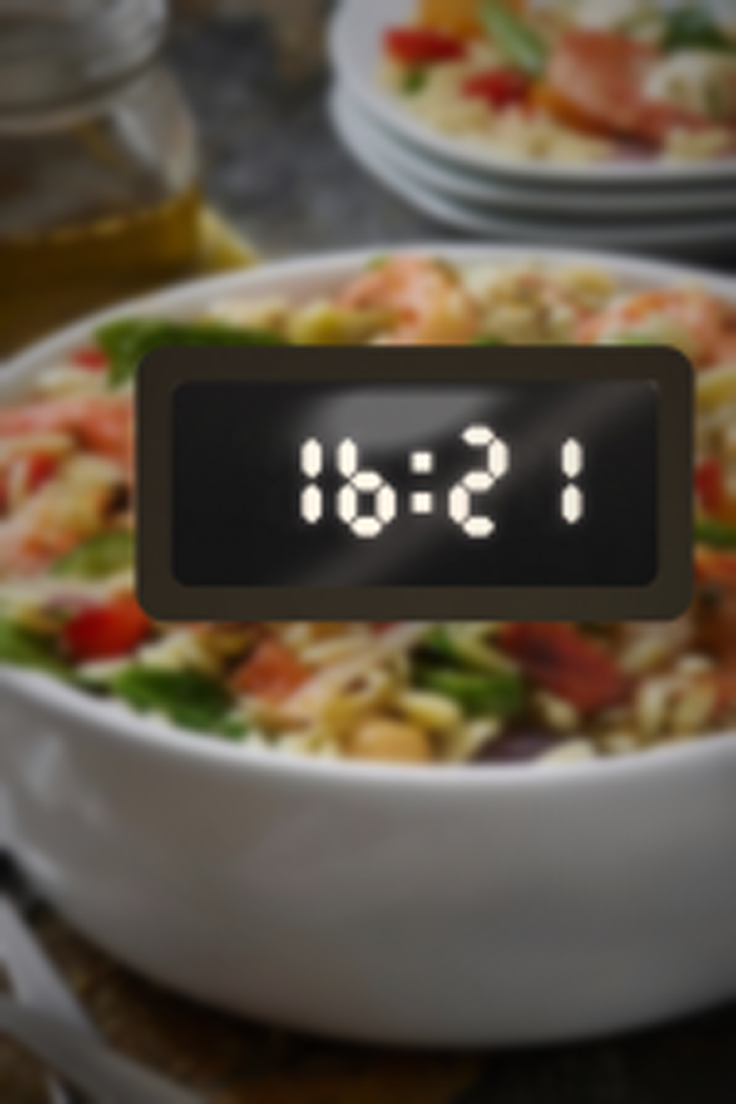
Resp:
16:21
